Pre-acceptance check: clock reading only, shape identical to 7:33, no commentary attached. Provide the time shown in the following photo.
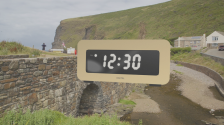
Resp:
12:30
